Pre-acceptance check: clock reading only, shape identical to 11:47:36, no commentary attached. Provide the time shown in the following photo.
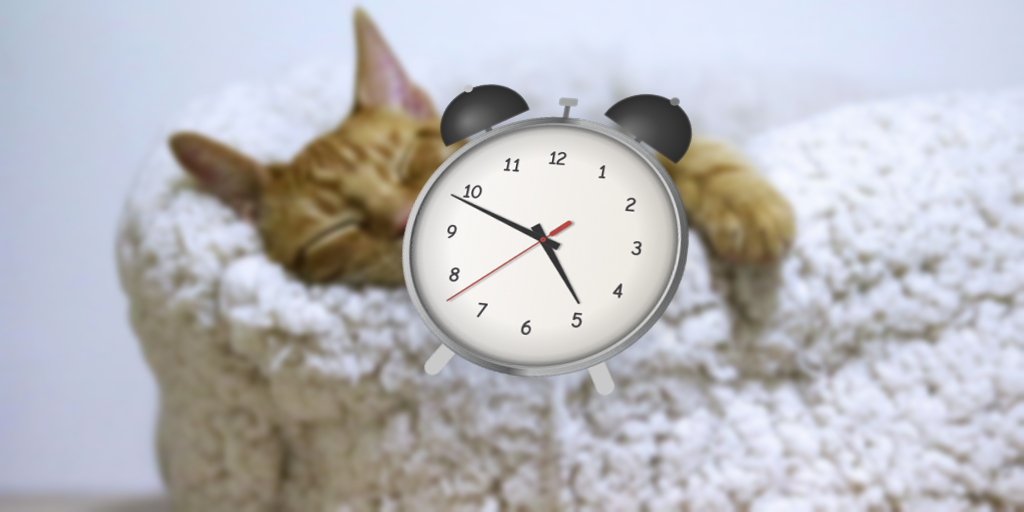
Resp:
4:48:38
